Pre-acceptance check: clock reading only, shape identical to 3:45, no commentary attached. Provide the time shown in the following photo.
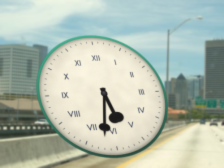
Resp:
5:32
